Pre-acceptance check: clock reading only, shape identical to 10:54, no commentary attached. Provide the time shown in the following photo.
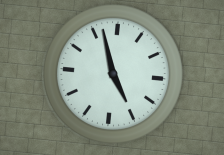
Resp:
4:57
